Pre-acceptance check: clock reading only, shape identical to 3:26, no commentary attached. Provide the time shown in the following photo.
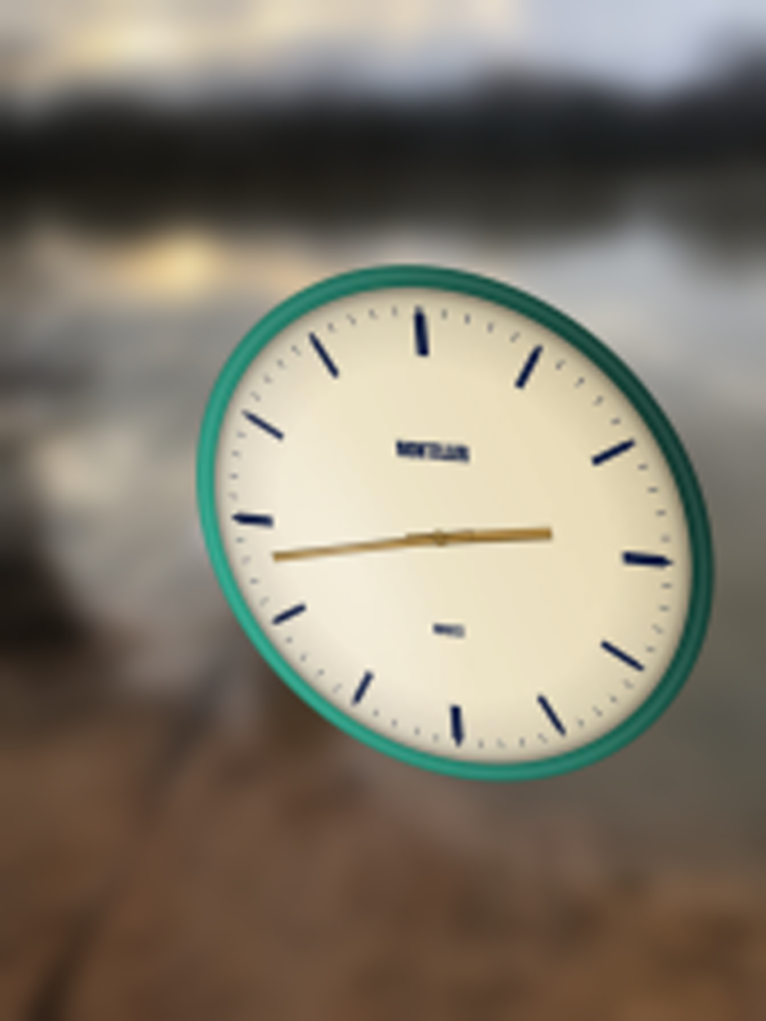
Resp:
2:43
